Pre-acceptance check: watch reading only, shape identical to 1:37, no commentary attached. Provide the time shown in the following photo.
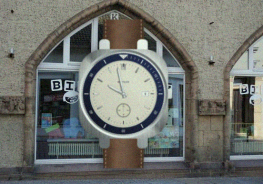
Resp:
9:58
